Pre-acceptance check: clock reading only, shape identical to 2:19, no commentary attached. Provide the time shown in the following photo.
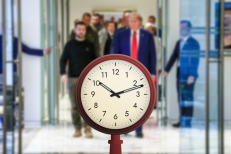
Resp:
10:12
